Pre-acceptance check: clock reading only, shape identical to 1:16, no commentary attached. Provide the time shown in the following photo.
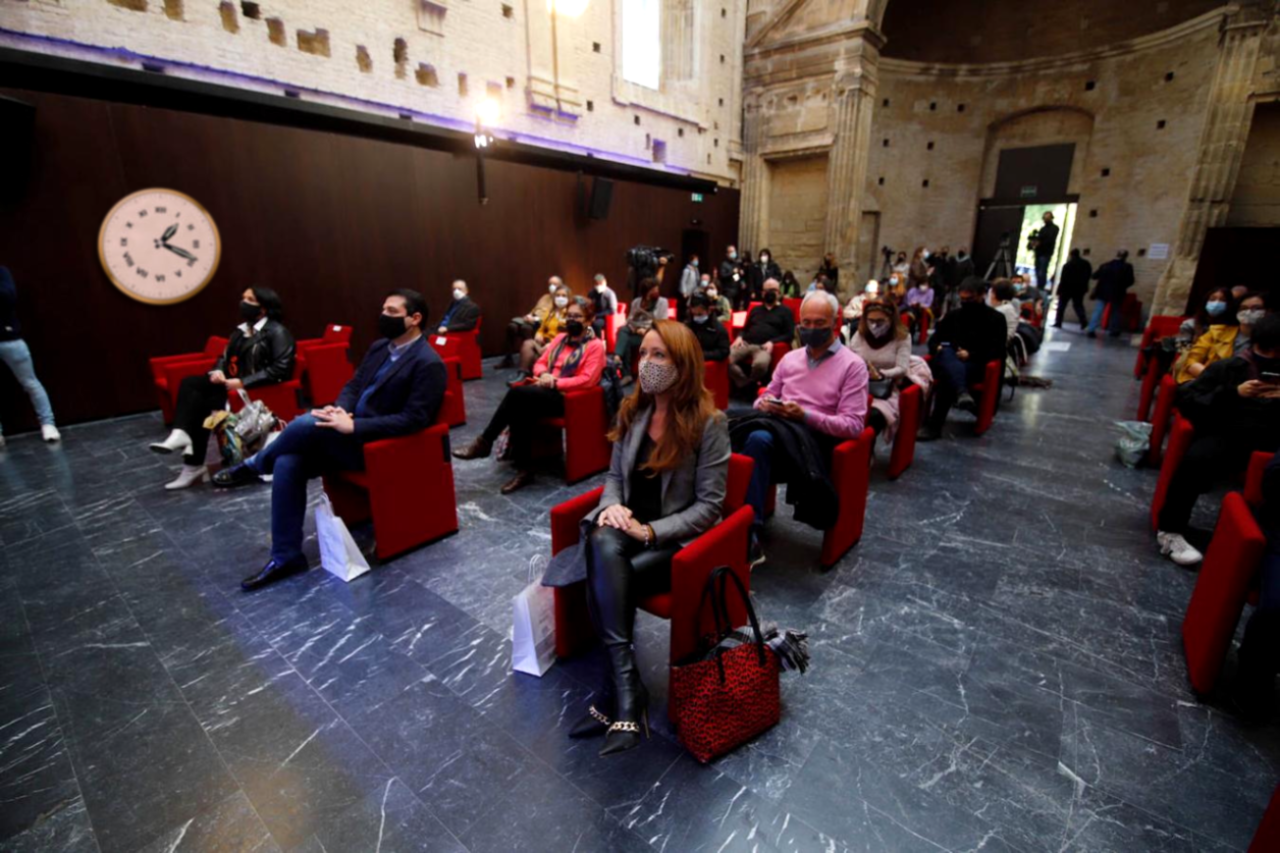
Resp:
1:19
